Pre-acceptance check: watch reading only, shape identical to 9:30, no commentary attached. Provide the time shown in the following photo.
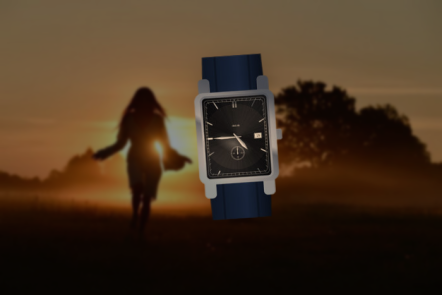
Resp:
4:45
